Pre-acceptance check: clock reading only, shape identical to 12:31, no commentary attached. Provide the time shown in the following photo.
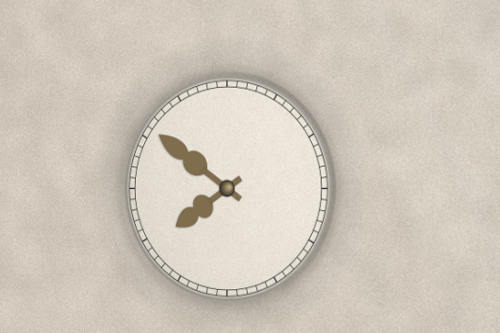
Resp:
7:51
